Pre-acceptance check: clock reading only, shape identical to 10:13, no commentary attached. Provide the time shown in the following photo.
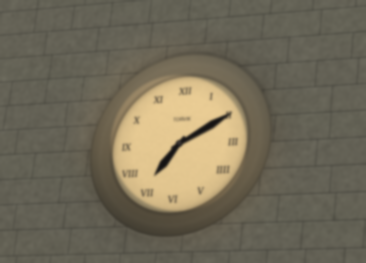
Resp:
7:10
